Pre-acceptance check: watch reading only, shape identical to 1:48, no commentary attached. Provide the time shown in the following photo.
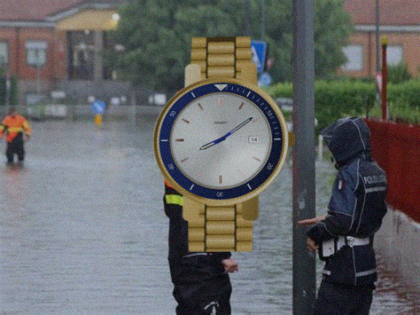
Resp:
8:09
